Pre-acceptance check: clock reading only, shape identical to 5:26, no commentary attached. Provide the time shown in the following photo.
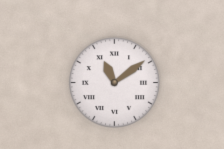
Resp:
11:09
